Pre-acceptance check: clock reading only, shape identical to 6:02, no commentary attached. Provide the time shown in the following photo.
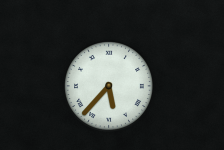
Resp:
5:37
